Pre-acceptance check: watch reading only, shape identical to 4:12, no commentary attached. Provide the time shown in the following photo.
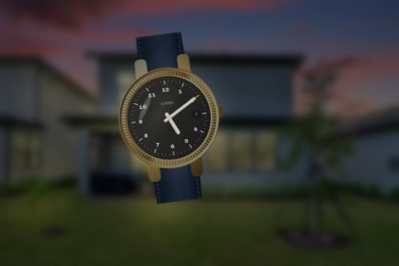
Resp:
5:10
